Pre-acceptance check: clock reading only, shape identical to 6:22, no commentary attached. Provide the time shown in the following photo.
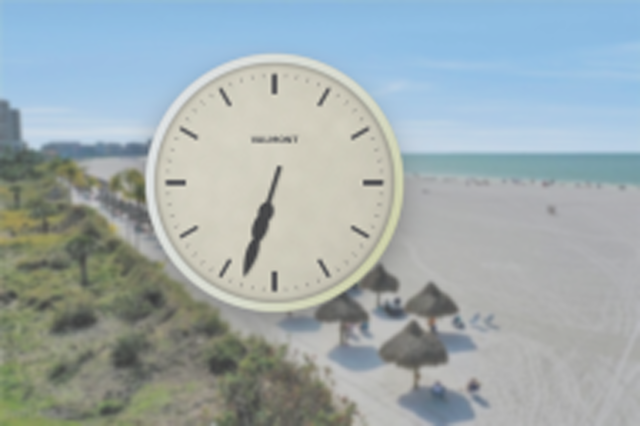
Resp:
6:33
